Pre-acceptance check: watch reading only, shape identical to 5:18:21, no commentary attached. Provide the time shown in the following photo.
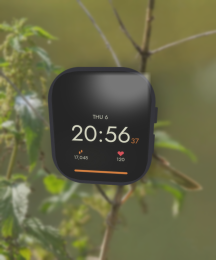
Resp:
20:56:37
